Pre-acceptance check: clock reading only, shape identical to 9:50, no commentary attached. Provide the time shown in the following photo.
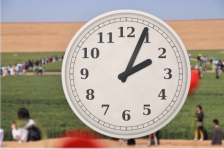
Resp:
2:04
